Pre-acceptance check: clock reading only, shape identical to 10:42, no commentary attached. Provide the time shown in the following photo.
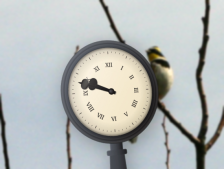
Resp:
9:48
